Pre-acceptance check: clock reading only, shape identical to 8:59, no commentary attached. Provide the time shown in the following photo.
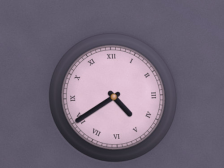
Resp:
4:40
